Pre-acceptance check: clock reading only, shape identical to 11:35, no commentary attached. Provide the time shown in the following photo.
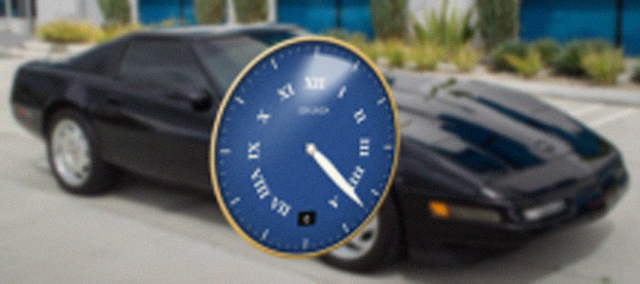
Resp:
4:22
